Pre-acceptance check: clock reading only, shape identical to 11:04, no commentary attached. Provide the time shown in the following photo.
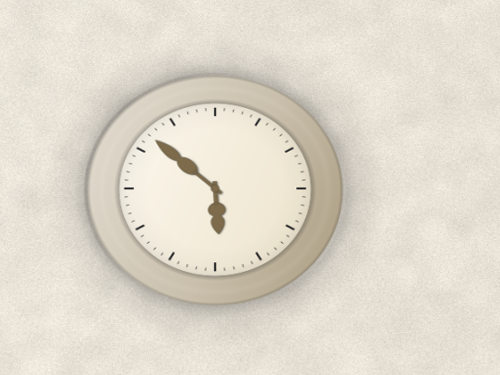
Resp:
5:52
